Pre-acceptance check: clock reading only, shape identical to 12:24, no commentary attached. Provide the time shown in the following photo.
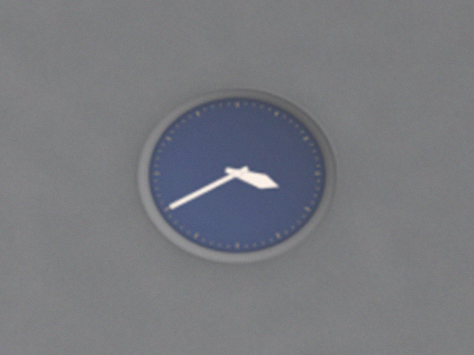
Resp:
3:40
